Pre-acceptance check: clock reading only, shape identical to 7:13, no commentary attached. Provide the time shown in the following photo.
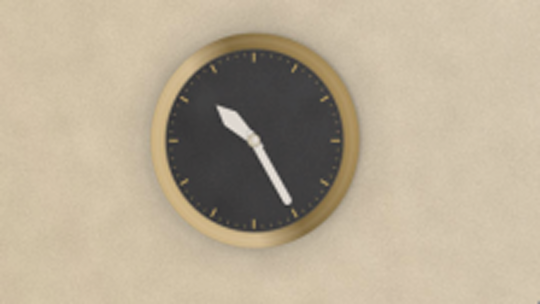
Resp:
10:25
